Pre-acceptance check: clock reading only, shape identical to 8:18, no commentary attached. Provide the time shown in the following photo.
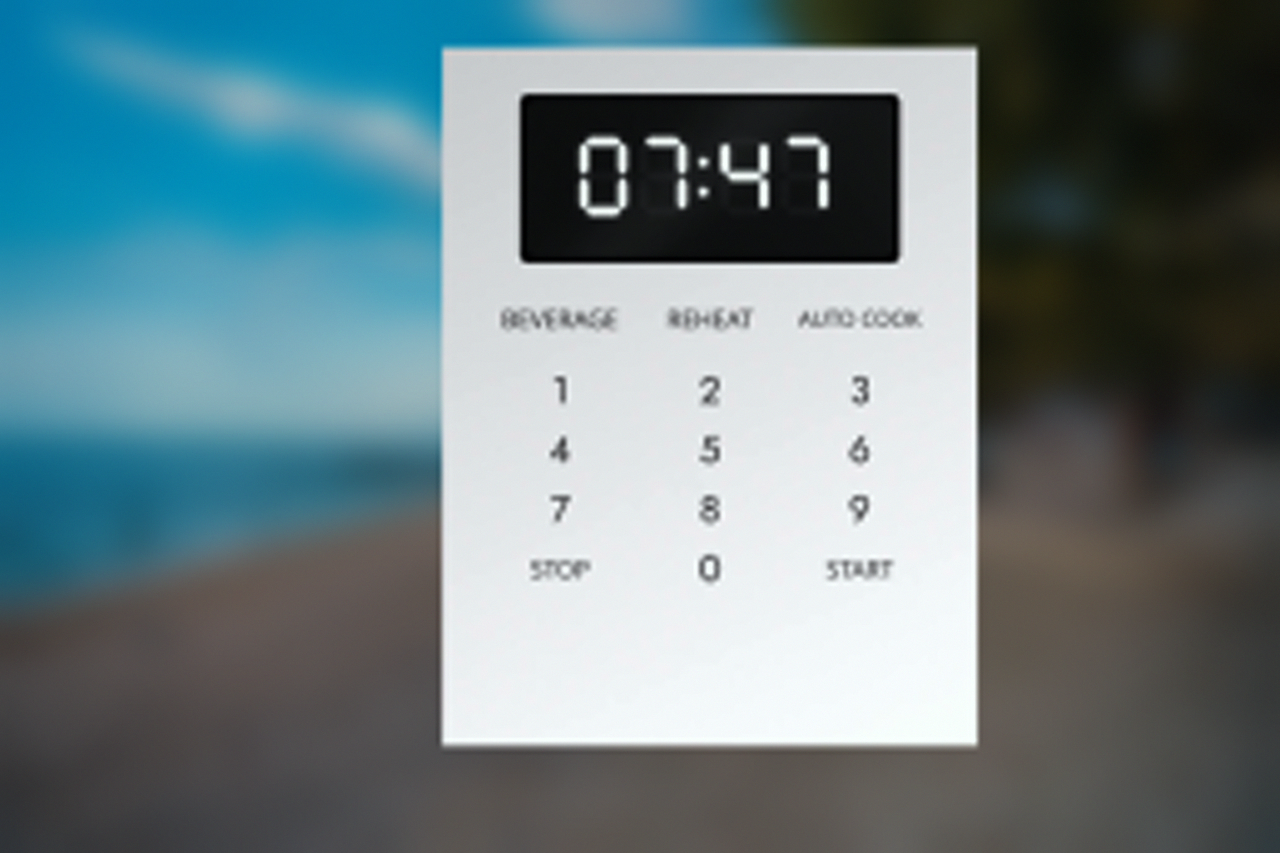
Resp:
7:47
